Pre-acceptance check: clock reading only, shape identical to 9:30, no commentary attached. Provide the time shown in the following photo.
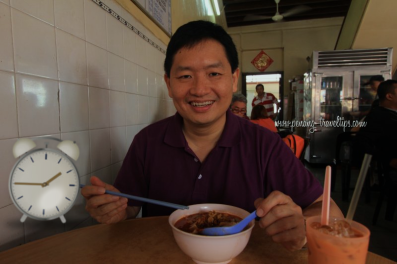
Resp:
1:45
